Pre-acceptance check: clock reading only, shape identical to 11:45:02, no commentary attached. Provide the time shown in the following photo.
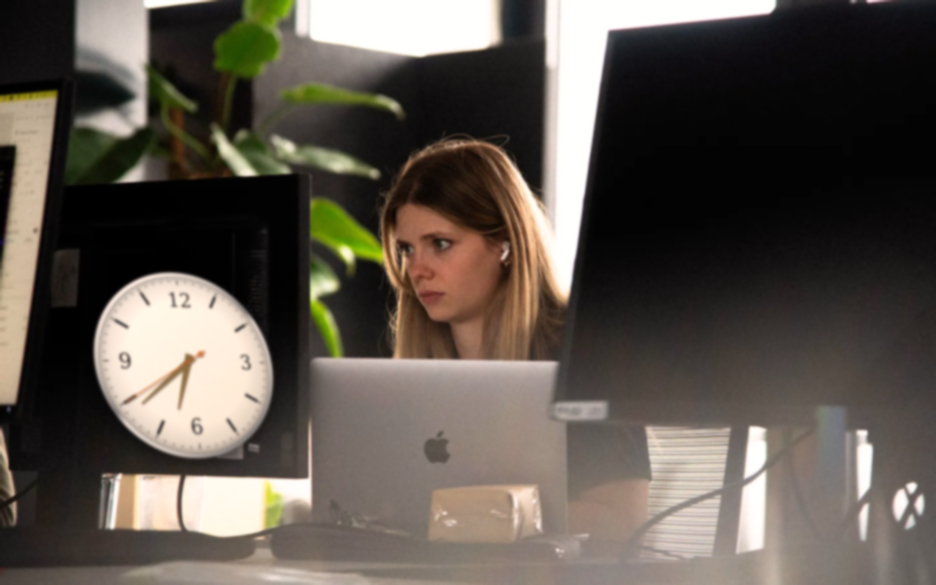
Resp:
6:38:40
